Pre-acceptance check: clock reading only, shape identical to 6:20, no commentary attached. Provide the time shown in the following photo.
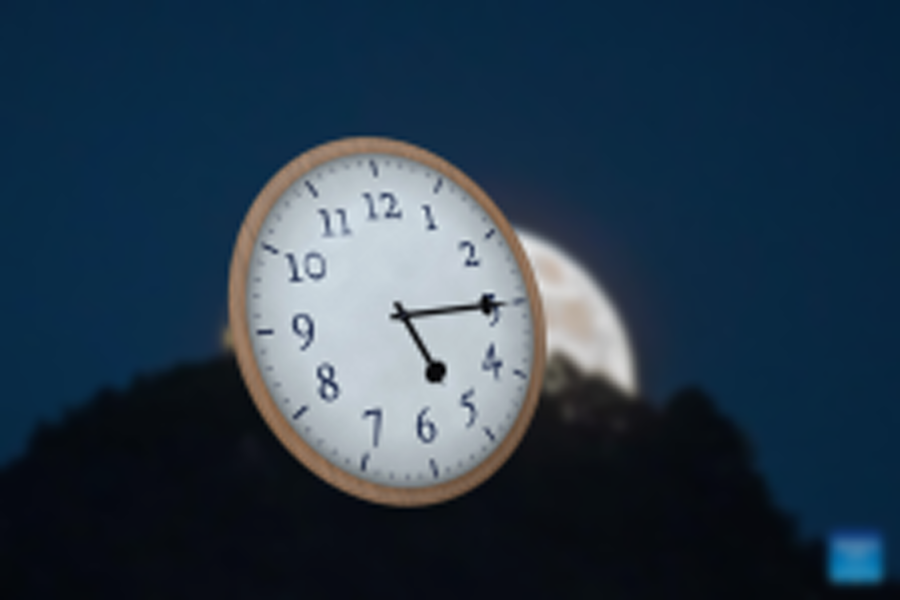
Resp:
5:15
